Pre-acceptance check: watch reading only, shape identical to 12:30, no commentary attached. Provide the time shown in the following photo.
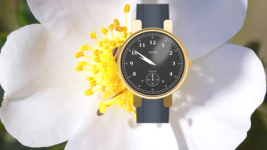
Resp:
9:51
